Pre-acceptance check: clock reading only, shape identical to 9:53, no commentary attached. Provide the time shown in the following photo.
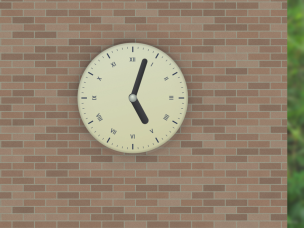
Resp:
5:03
